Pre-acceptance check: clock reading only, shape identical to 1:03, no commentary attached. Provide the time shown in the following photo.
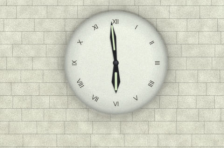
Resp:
5:59
